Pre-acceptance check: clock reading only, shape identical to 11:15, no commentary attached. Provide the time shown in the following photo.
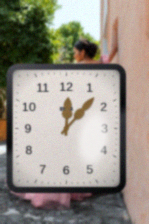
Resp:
12:07
